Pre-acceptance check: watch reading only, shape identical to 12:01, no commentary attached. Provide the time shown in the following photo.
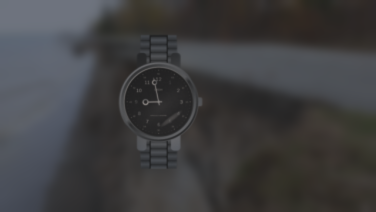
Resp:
8:58
